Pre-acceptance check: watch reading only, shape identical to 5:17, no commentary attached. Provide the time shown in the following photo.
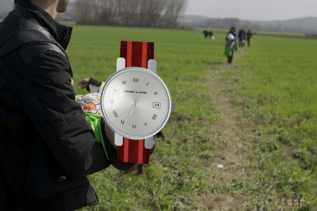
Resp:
6:34
